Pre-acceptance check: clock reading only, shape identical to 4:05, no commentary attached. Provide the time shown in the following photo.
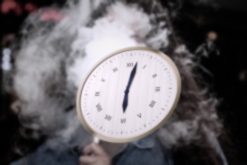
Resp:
6:02
